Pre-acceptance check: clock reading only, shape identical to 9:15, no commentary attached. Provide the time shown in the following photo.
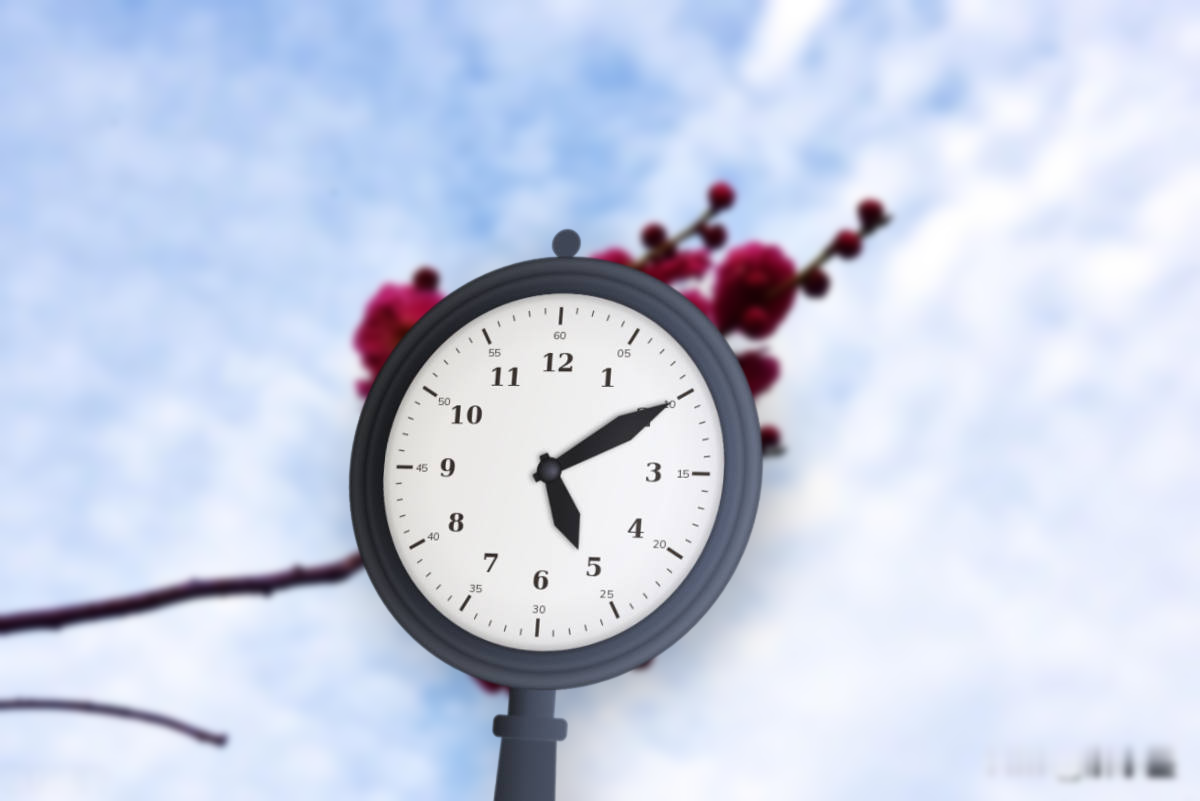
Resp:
5:10
